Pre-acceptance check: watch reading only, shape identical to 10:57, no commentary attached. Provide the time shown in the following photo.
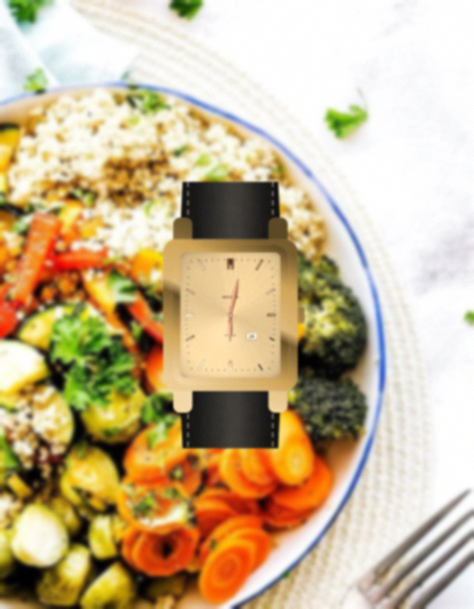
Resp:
6:02
